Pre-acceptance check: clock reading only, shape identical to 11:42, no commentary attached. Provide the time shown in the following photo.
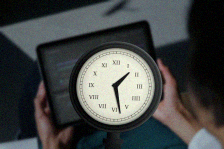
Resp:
1:28
